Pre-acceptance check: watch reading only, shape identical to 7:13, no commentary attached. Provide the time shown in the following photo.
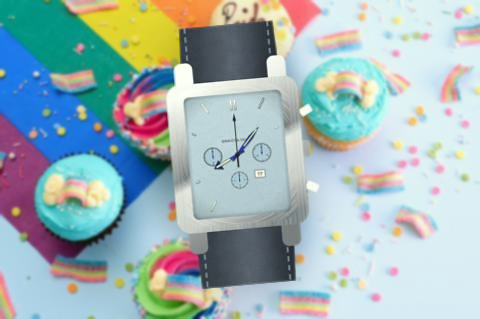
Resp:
8:07
